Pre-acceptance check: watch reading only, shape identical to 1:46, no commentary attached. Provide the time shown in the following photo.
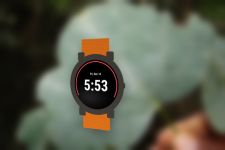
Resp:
5:53
